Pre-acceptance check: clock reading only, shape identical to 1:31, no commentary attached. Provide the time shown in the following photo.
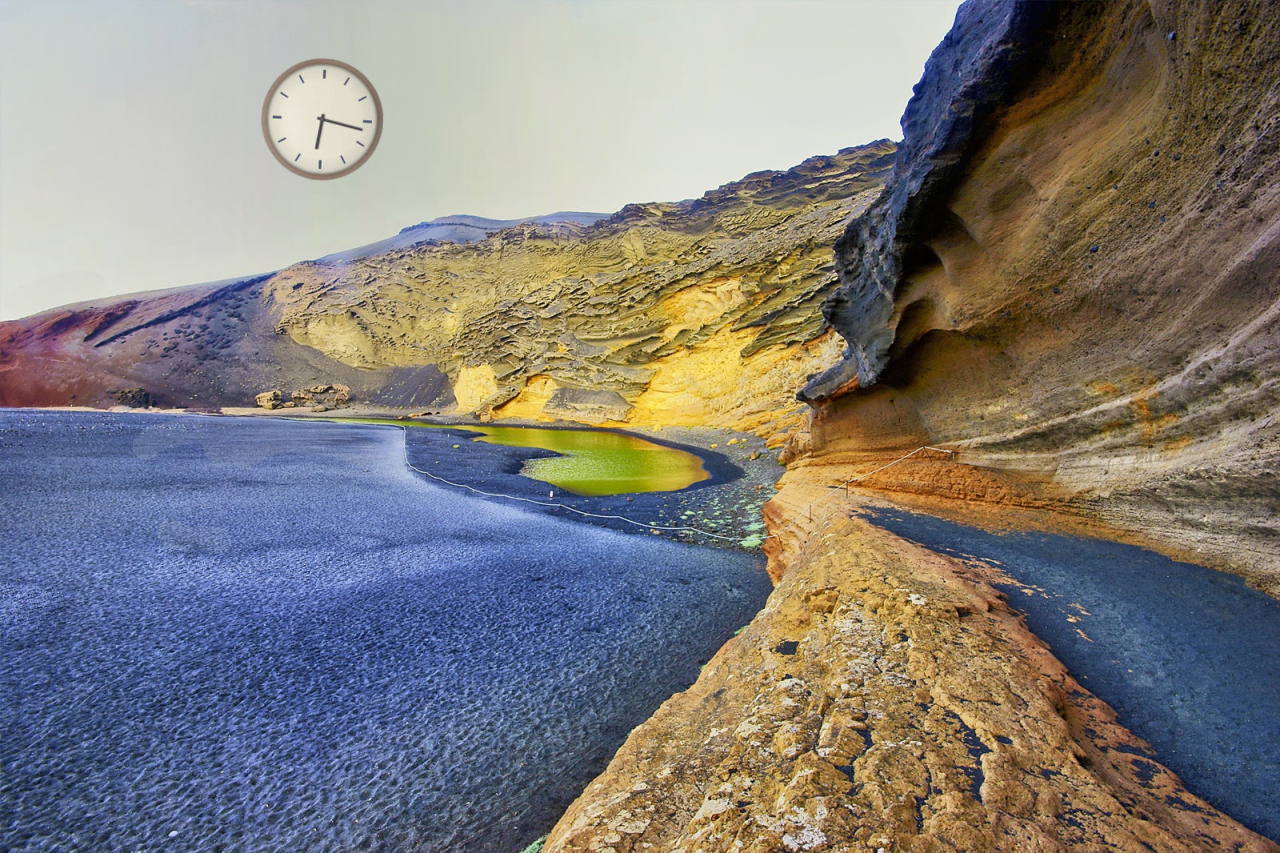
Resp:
6:17
